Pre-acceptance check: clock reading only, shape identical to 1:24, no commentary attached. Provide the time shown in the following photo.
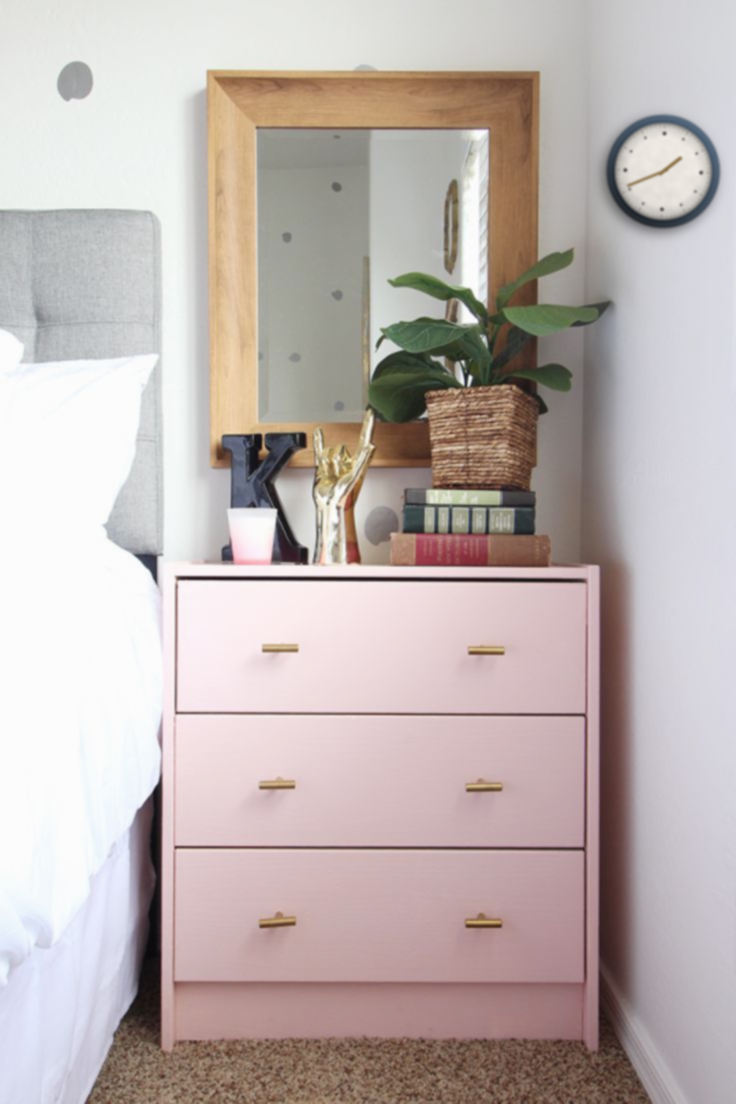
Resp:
1:41
